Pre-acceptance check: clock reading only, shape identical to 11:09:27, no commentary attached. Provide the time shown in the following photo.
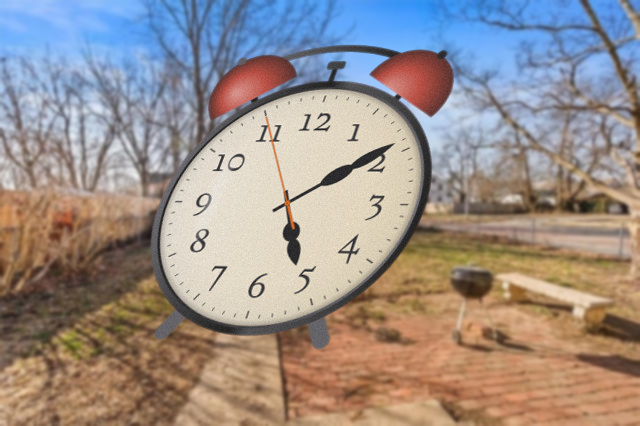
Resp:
5:08:55
